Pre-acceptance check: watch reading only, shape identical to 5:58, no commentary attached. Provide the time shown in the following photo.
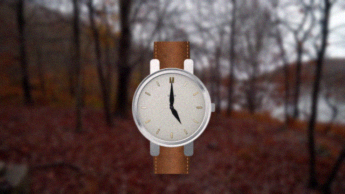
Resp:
5:00
